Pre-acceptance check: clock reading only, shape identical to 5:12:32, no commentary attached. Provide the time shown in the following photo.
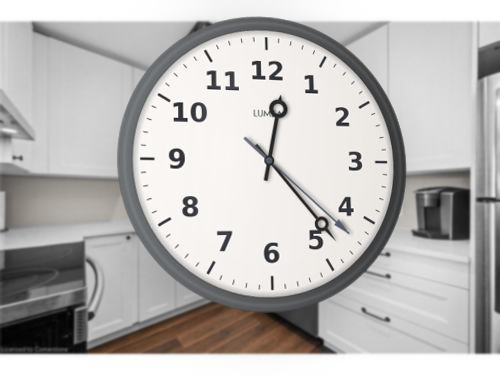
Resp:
12:23:22
